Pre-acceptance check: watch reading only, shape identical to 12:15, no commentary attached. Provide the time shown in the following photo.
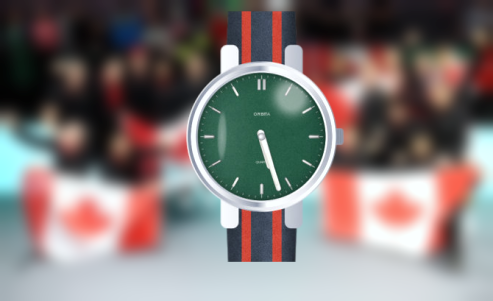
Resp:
5:27
